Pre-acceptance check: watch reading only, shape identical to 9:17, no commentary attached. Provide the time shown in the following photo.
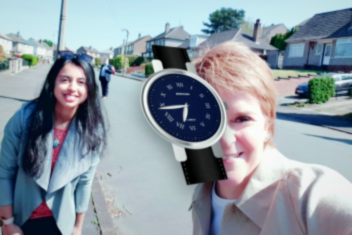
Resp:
6:44
